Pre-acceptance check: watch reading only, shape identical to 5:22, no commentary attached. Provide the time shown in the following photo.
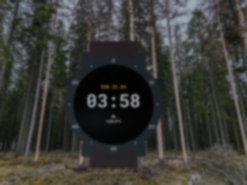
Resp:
3:58
